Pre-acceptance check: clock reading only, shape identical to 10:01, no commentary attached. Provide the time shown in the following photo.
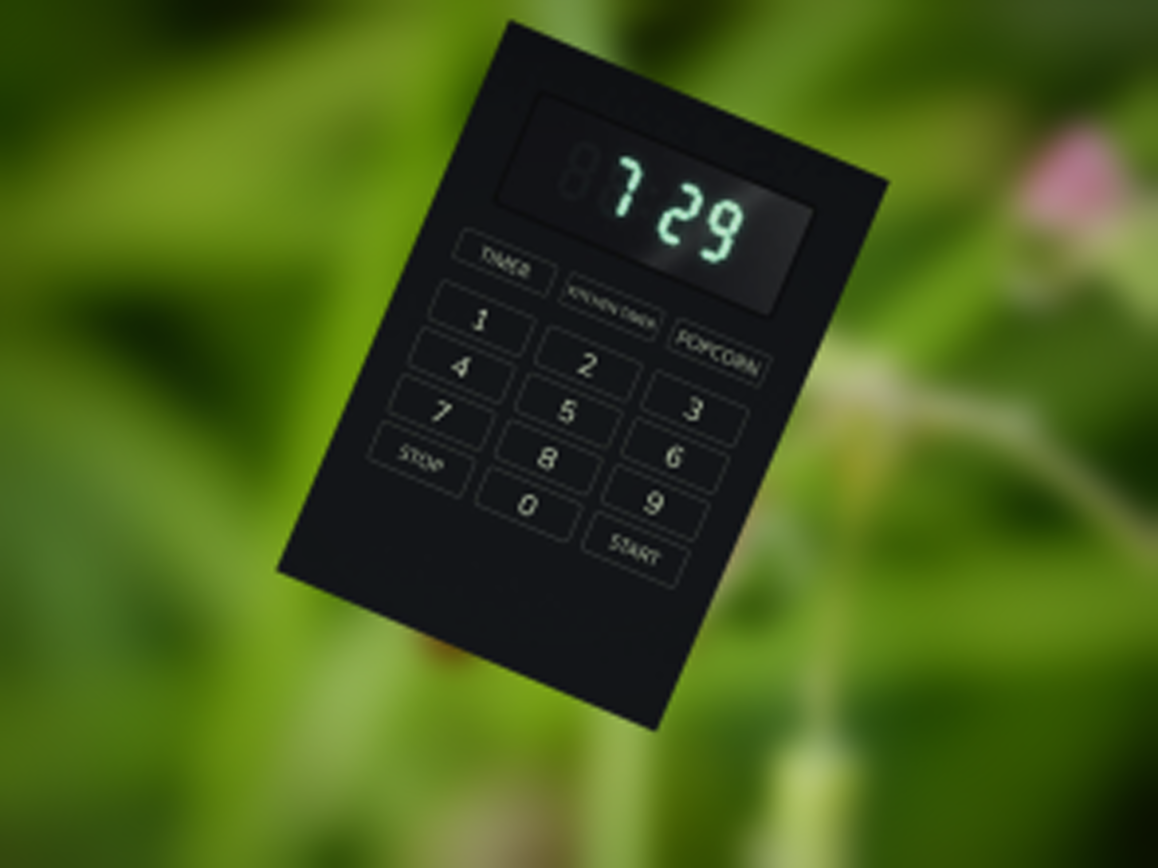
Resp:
7:29
